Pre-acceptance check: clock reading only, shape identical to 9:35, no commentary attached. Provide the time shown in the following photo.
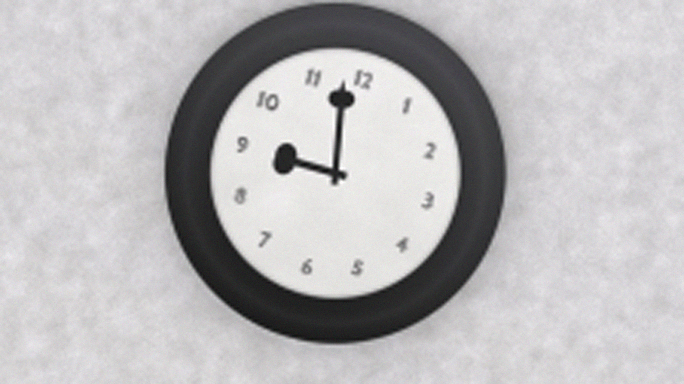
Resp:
8:58
